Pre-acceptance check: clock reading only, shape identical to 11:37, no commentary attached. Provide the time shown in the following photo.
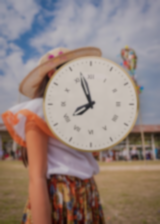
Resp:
7:57
